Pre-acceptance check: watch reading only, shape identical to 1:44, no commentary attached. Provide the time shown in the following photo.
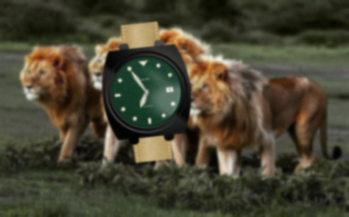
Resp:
6:55
